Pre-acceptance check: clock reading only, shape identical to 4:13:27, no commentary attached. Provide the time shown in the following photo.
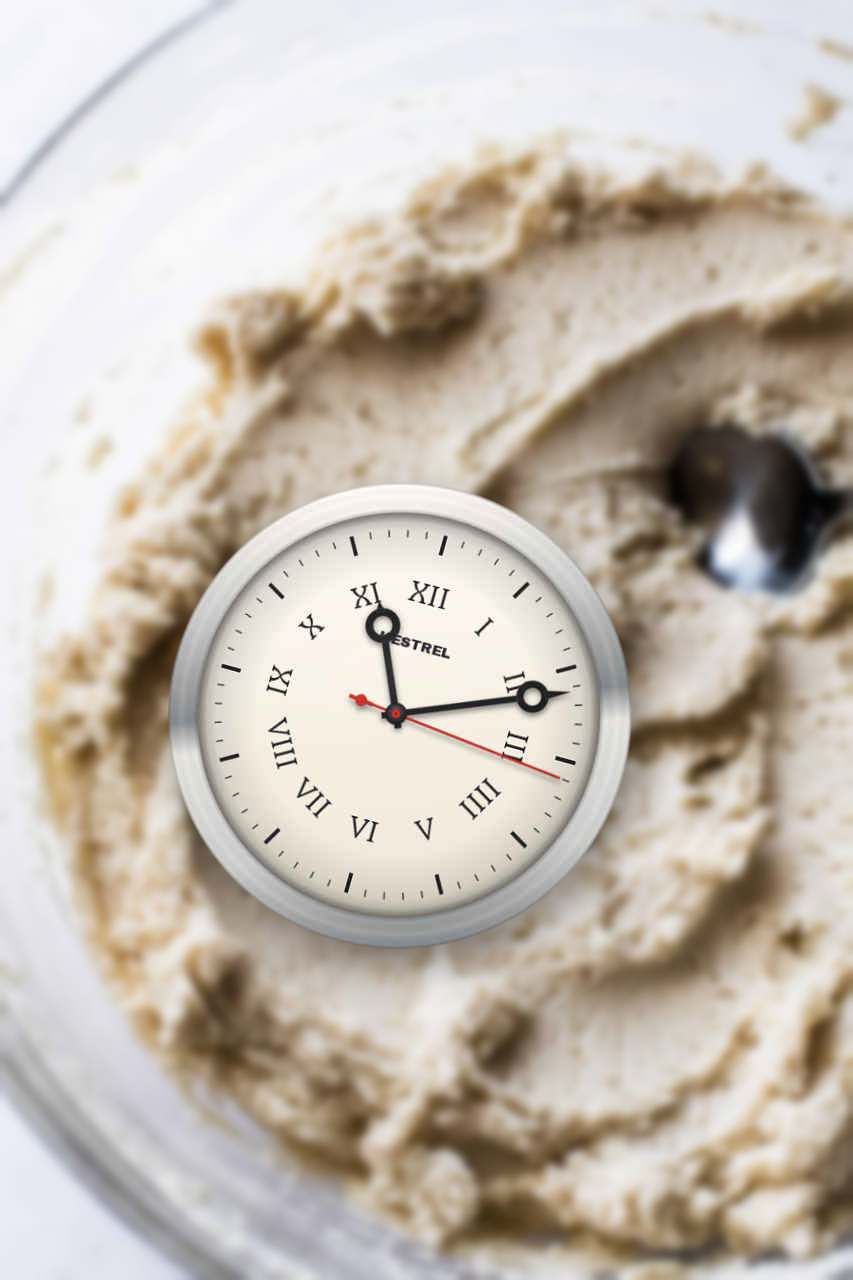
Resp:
11:11:16
